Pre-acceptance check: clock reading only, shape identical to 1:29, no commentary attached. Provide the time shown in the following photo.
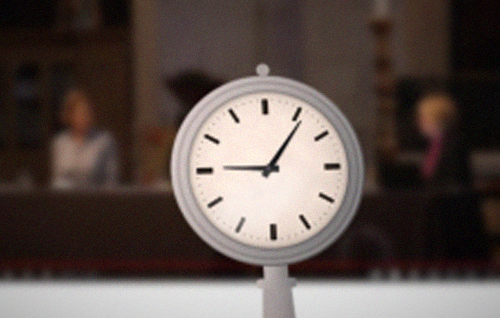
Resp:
9:06
